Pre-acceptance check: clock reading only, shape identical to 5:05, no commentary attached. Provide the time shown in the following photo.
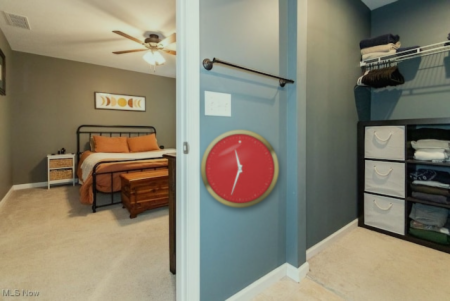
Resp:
11:33
